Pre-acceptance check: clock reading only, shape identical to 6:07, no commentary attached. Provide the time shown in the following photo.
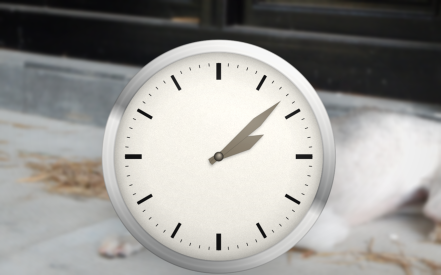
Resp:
2:08
